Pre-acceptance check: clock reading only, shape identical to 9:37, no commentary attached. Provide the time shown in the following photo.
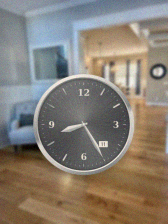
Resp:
8:25
